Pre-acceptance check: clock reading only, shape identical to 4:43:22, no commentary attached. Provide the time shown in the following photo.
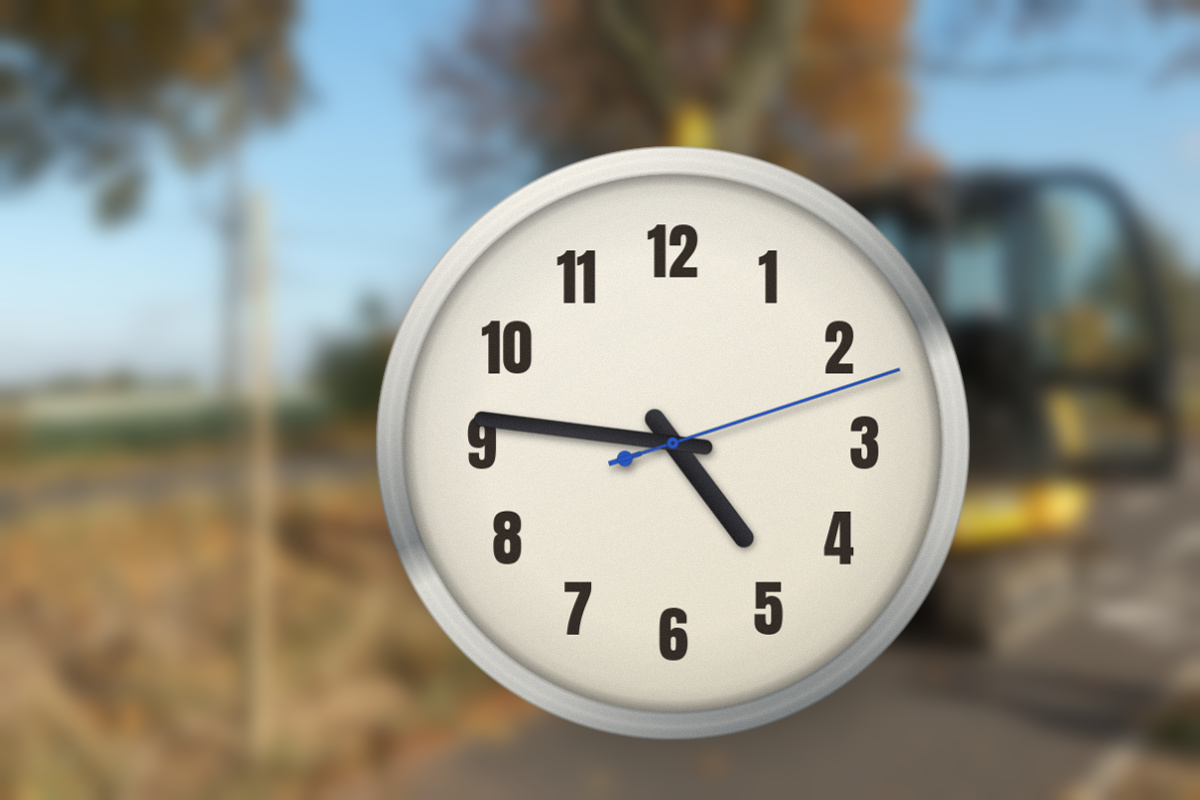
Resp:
4:46:12
